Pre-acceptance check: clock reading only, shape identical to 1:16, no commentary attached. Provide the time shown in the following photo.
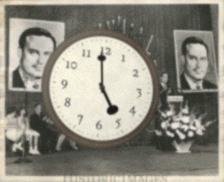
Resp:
4:59
